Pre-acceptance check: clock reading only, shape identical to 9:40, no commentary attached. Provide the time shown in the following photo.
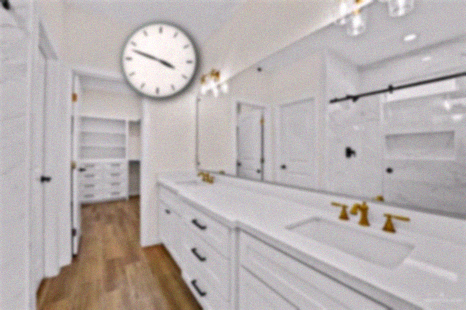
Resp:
3:48
